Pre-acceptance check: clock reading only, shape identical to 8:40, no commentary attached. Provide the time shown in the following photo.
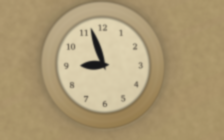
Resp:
8:57
